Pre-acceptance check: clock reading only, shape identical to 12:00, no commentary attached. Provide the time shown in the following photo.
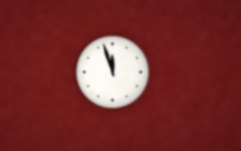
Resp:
11:57
